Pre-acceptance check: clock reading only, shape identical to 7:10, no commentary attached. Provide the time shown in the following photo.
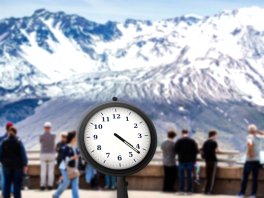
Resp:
4:22
